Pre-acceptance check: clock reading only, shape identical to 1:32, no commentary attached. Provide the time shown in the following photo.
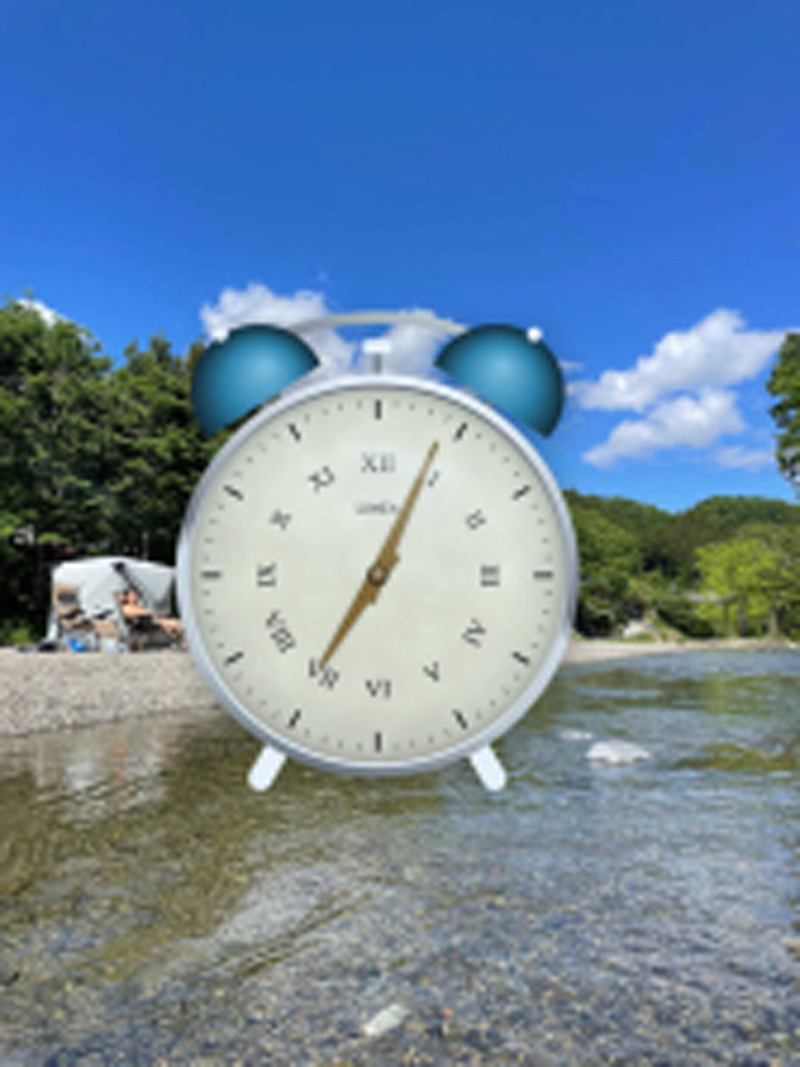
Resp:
7:04
